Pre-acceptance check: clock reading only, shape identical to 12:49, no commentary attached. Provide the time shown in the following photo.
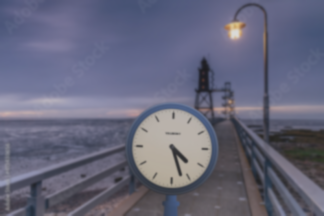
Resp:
4:27
